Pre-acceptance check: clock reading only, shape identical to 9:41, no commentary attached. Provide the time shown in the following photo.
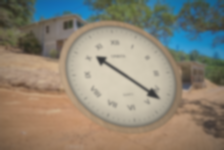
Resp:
10:22
